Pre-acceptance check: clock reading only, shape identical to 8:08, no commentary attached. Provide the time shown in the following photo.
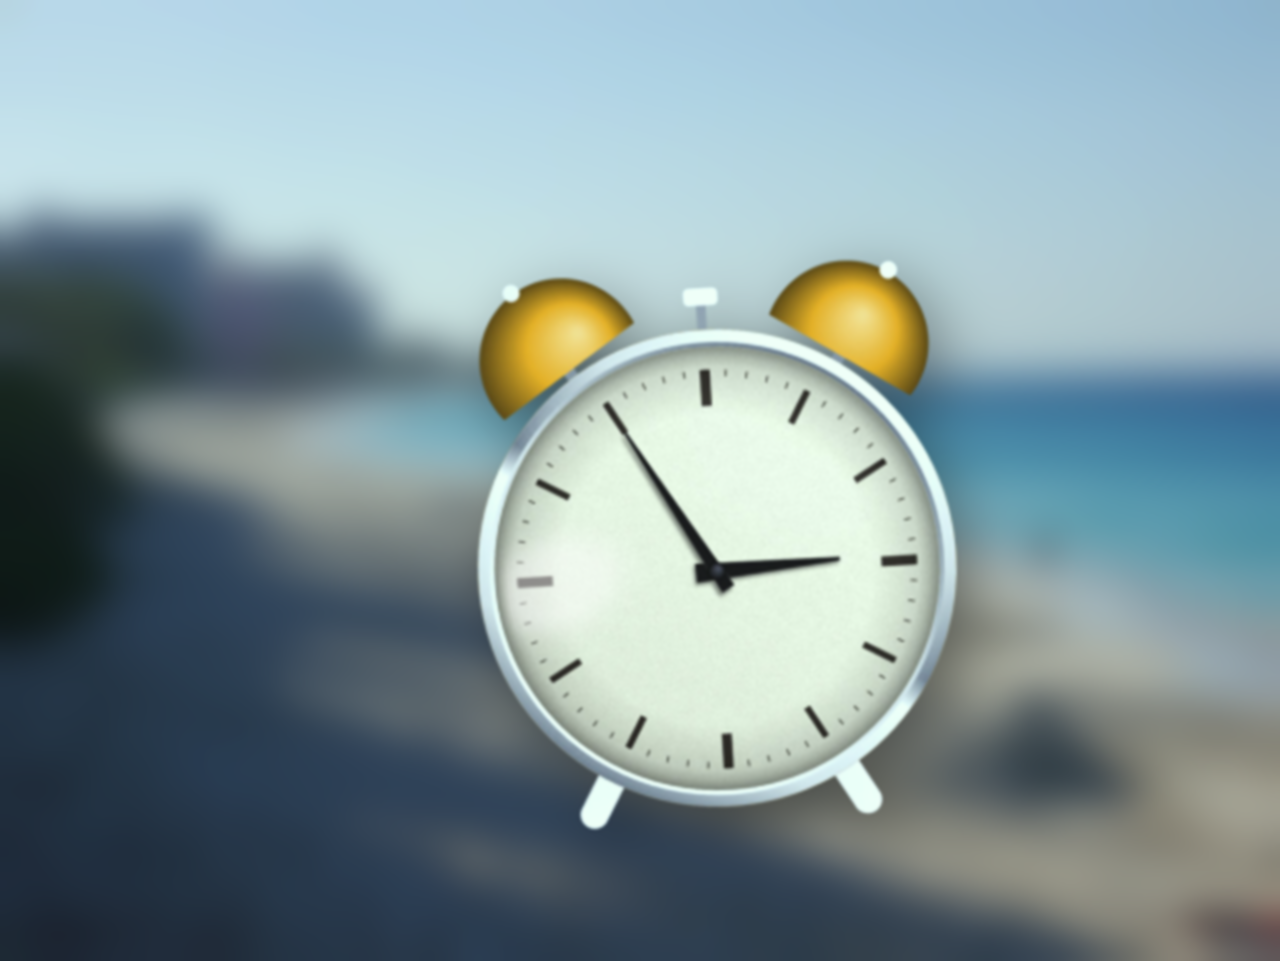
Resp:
2:55
